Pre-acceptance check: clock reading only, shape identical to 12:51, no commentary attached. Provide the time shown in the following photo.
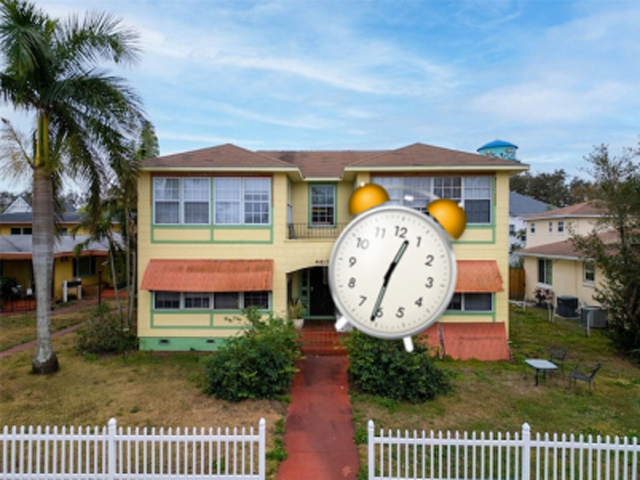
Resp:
12:31
